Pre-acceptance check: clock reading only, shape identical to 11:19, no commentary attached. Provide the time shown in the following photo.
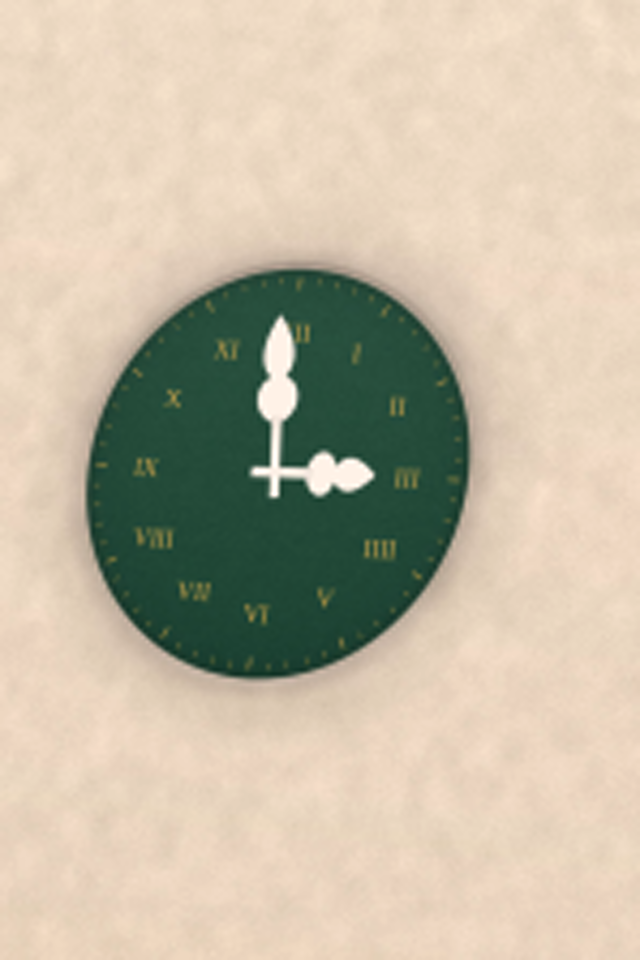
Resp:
2:59
